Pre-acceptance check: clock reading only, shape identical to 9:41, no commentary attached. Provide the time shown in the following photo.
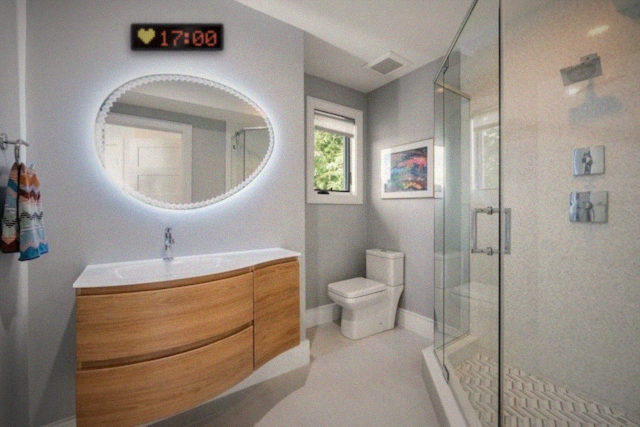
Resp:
17:00
